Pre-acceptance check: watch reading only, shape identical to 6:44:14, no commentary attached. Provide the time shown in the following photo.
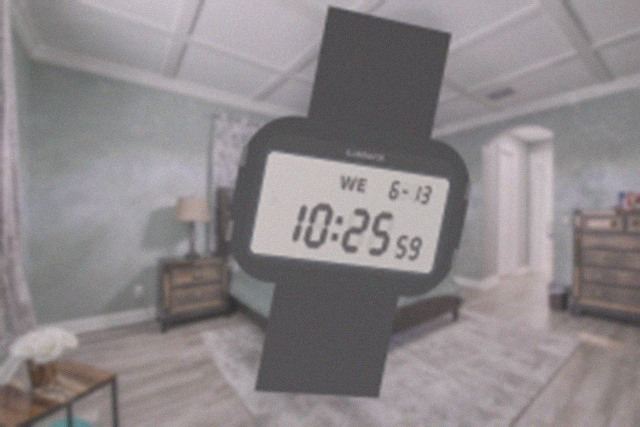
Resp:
10:25:59
